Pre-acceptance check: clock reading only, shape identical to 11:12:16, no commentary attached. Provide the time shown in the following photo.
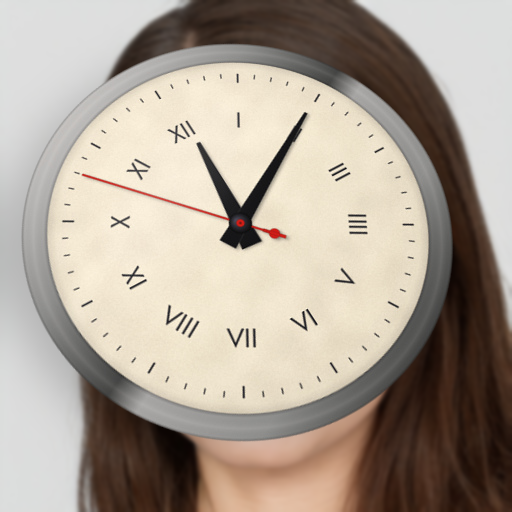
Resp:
12:09:53
